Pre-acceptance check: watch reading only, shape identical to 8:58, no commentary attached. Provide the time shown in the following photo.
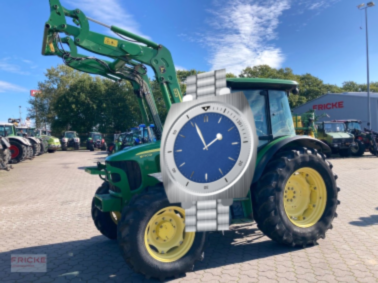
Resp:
1:56
